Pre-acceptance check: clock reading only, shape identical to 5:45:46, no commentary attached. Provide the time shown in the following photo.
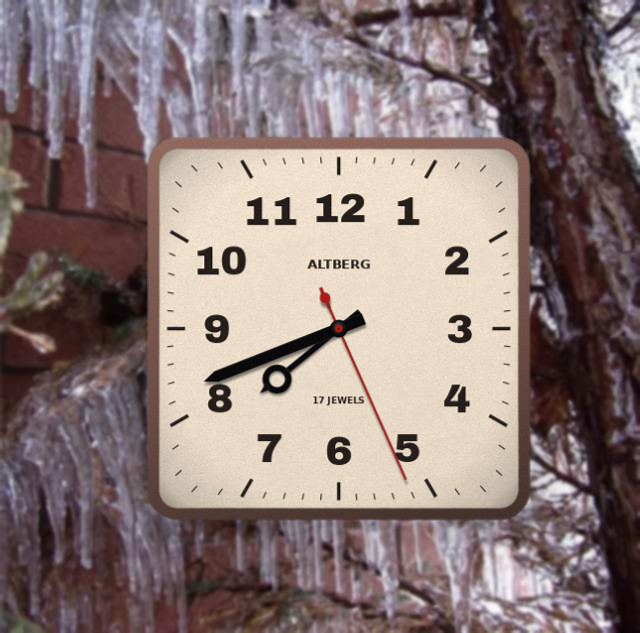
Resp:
7:41:26
